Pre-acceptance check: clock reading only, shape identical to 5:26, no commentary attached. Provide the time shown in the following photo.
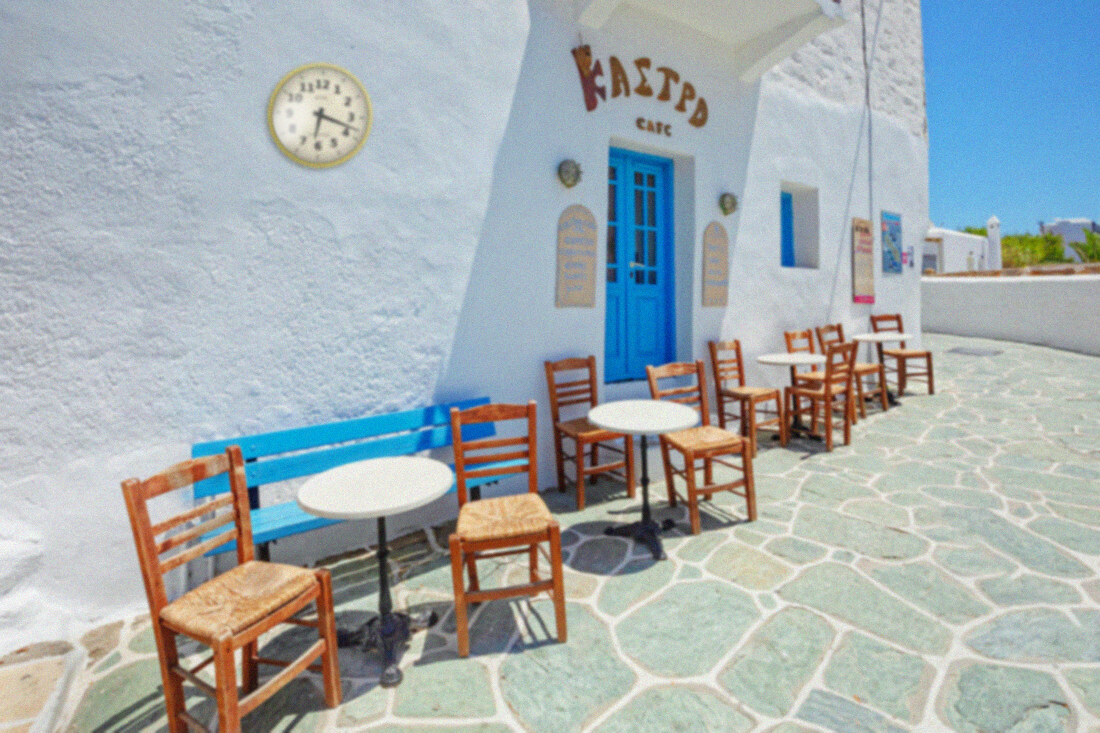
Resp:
6:18
